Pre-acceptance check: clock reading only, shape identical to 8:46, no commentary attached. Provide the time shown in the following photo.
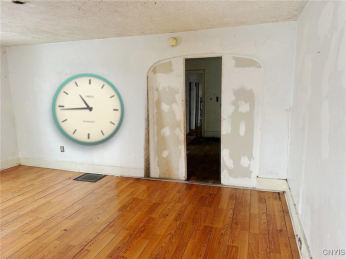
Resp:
10:44
